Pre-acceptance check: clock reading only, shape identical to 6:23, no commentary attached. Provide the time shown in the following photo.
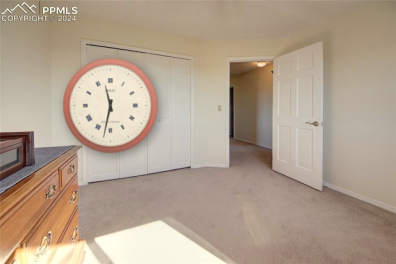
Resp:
11:32
